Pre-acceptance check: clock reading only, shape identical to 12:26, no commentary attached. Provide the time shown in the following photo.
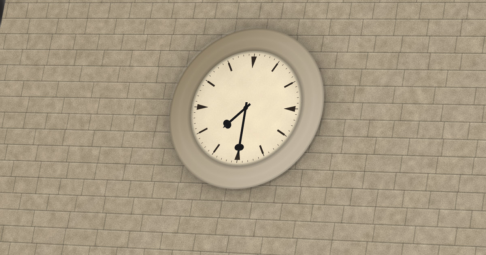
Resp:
7:30
